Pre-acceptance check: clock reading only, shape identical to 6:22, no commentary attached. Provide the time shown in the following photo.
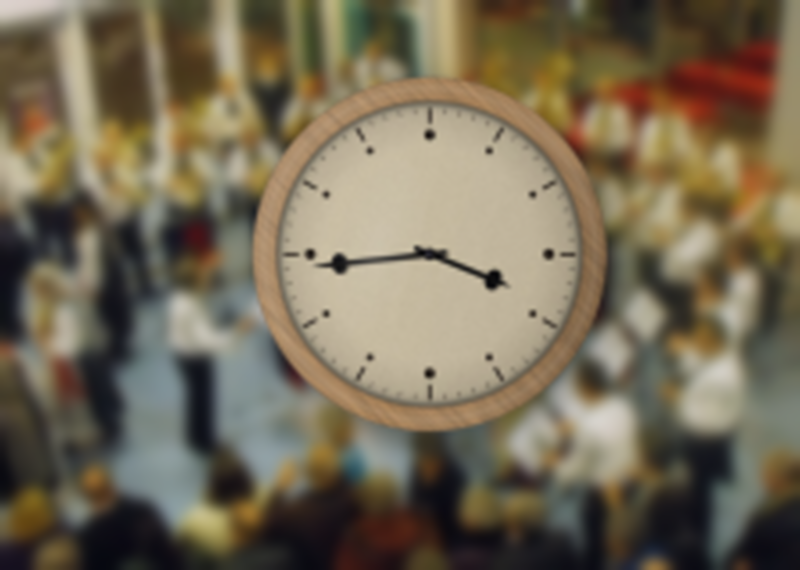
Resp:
3:44
